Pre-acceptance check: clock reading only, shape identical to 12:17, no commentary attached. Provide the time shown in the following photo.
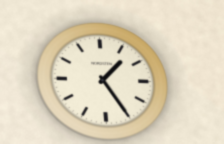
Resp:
1:25
